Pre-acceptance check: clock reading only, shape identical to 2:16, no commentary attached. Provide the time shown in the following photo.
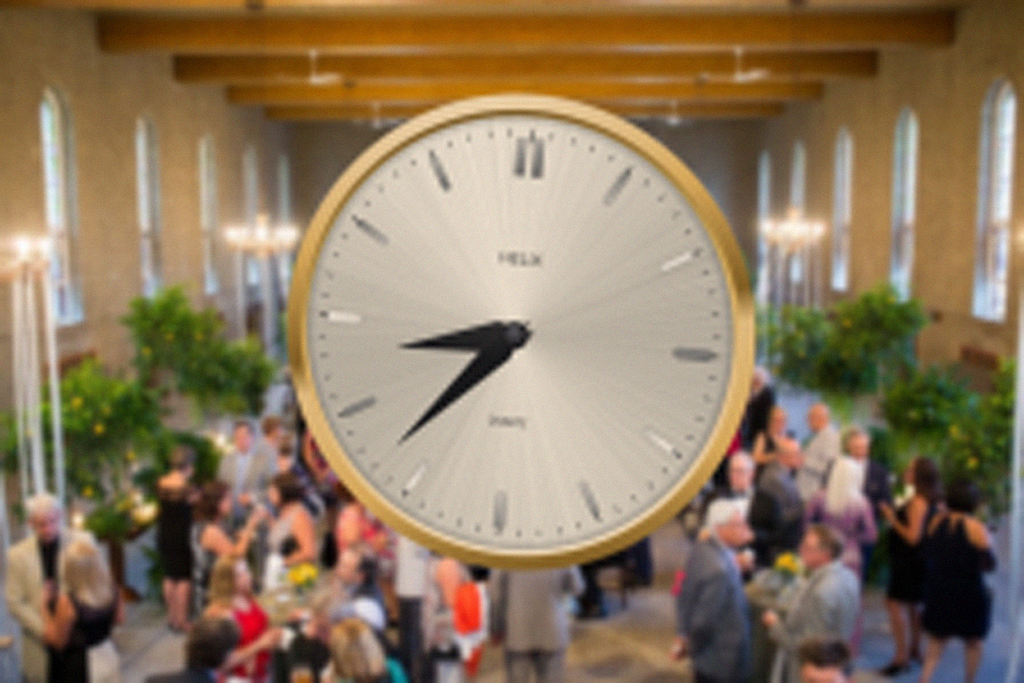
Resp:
8:37
